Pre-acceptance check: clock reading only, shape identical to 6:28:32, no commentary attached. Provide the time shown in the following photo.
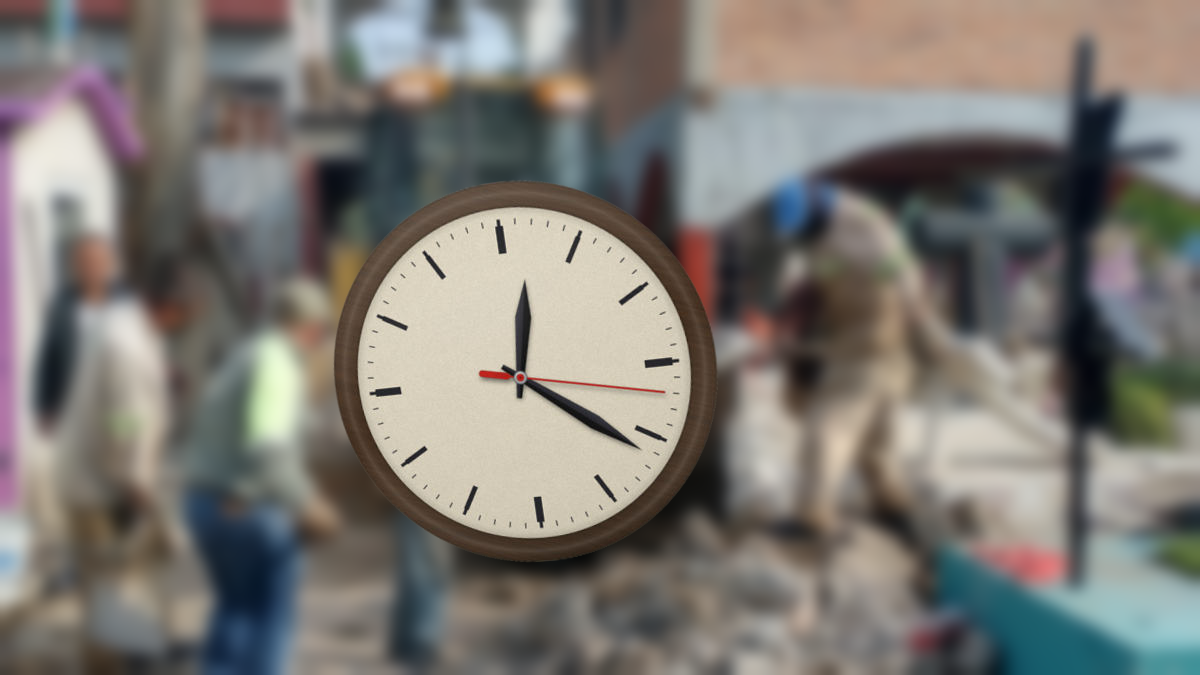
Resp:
12:21:17
